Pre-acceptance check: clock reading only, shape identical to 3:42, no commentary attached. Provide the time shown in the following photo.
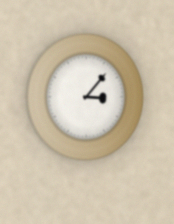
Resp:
3:07
